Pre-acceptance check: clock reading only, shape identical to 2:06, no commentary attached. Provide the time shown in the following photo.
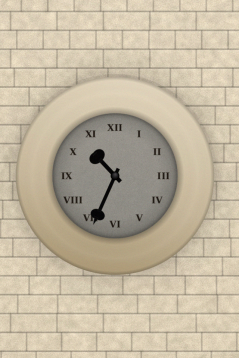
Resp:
10:34
